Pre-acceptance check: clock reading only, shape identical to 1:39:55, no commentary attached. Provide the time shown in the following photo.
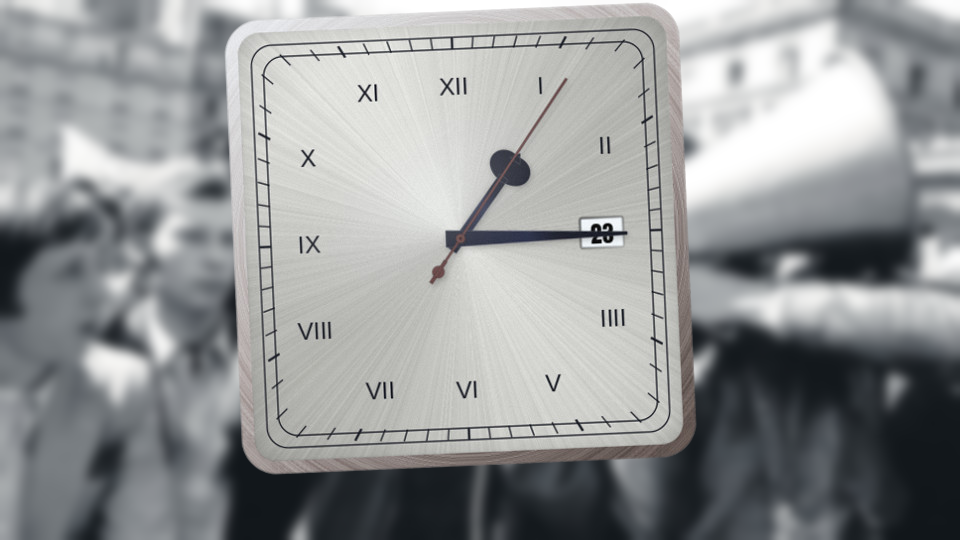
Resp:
1:15:06
